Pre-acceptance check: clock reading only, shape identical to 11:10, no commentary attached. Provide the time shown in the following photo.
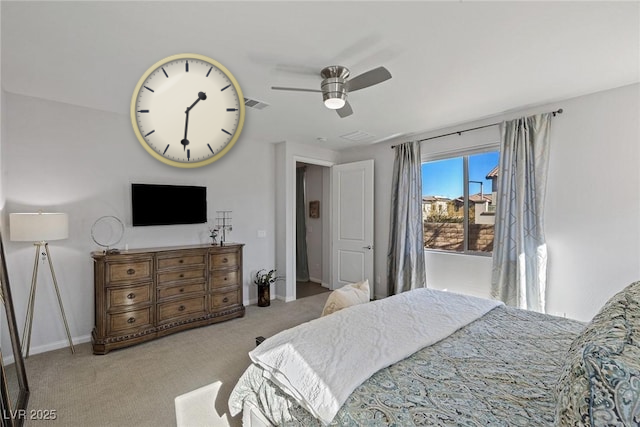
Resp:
1:31
